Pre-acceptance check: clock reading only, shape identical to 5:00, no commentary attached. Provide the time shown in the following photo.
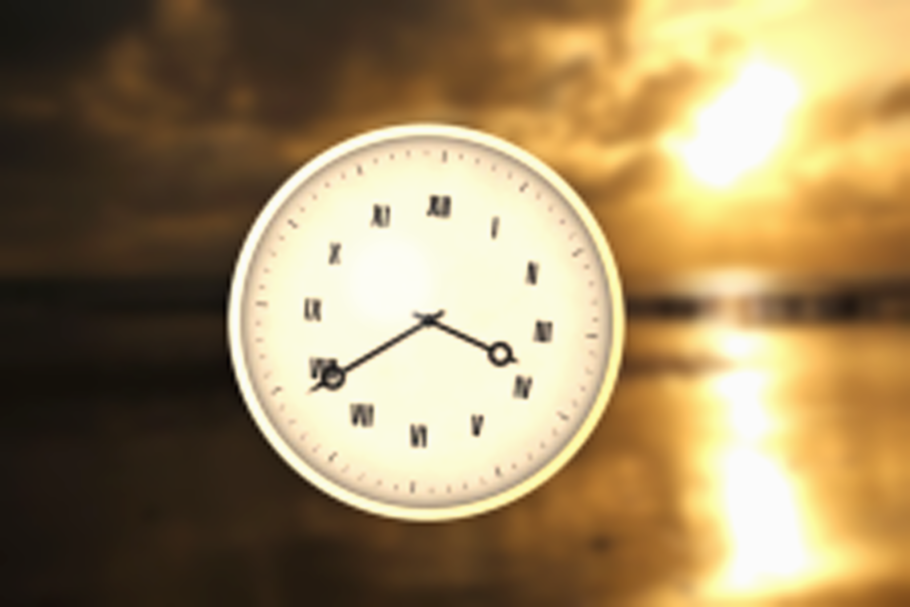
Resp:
3:39
